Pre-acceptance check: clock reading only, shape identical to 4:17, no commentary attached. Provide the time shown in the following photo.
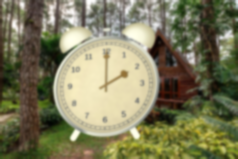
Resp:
2:00
